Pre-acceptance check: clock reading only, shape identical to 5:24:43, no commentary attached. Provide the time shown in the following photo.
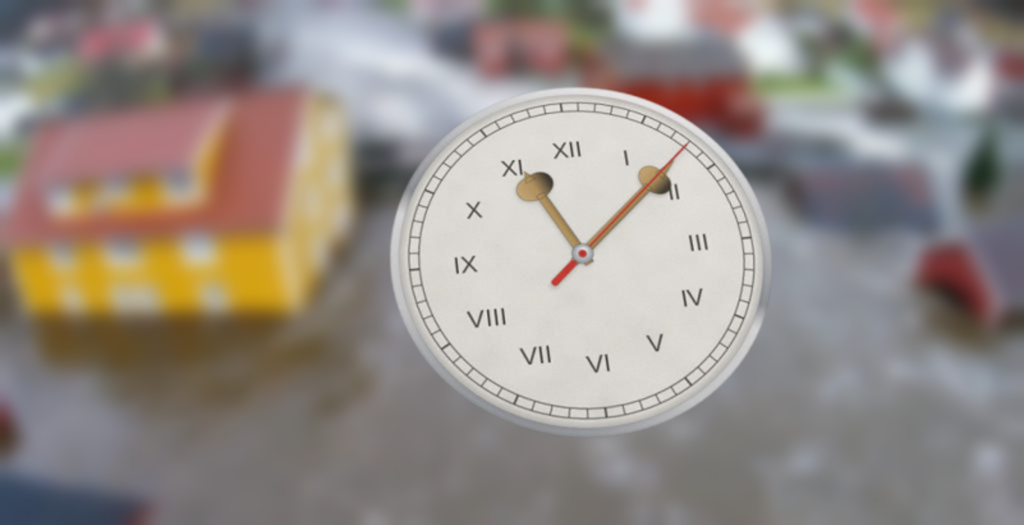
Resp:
11:08:08
